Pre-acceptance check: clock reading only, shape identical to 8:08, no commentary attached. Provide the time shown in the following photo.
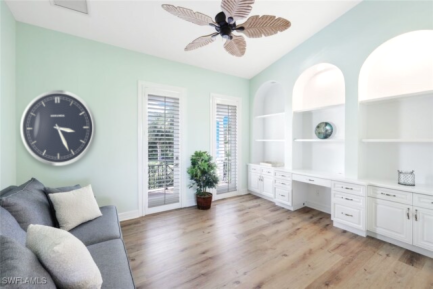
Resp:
3:26
